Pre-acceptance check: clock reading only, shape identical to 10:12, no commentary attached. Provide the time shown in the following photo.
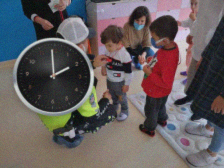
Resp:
1:59
